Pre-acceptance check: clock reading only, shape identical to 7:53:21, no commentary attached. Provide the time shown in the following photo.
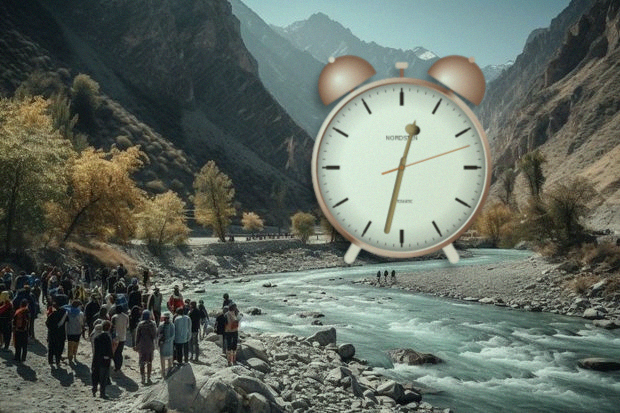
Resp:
12:32:12
